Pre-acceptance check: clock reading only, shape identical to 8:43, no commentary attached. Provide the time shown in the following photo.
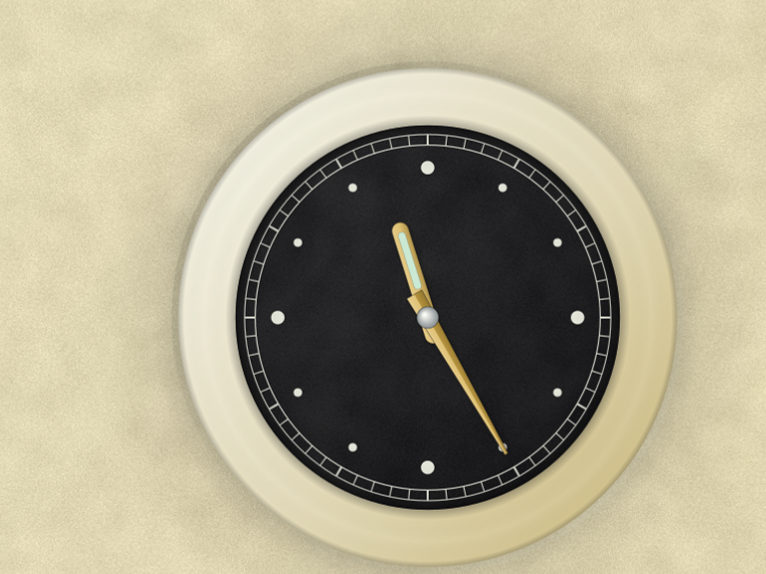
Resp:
11:25
